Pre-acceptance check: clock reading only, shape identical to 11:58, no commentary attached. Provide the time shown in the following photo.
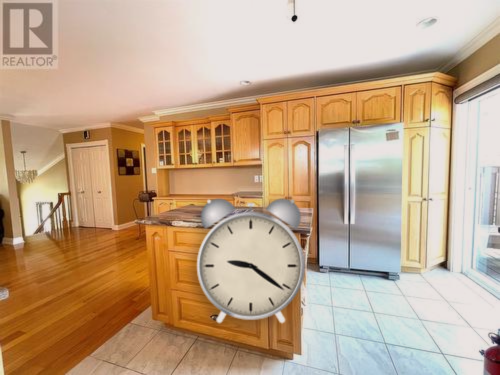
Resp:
9:21
